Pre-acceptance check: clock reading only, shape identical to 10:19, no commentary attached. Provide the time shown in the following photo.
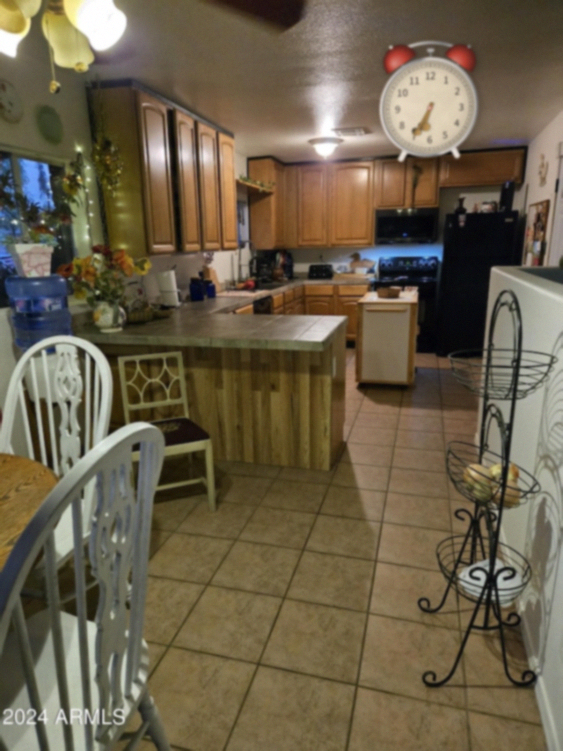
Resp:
6:35
